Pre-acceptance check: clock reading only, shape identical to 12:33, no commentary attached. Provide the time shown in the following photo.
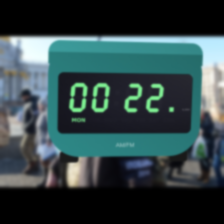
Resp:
0:22
